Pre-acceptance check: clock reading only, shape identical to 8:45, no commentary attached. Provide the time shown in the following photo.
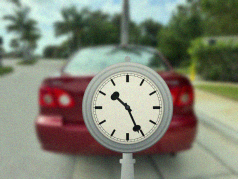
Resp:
10:26
